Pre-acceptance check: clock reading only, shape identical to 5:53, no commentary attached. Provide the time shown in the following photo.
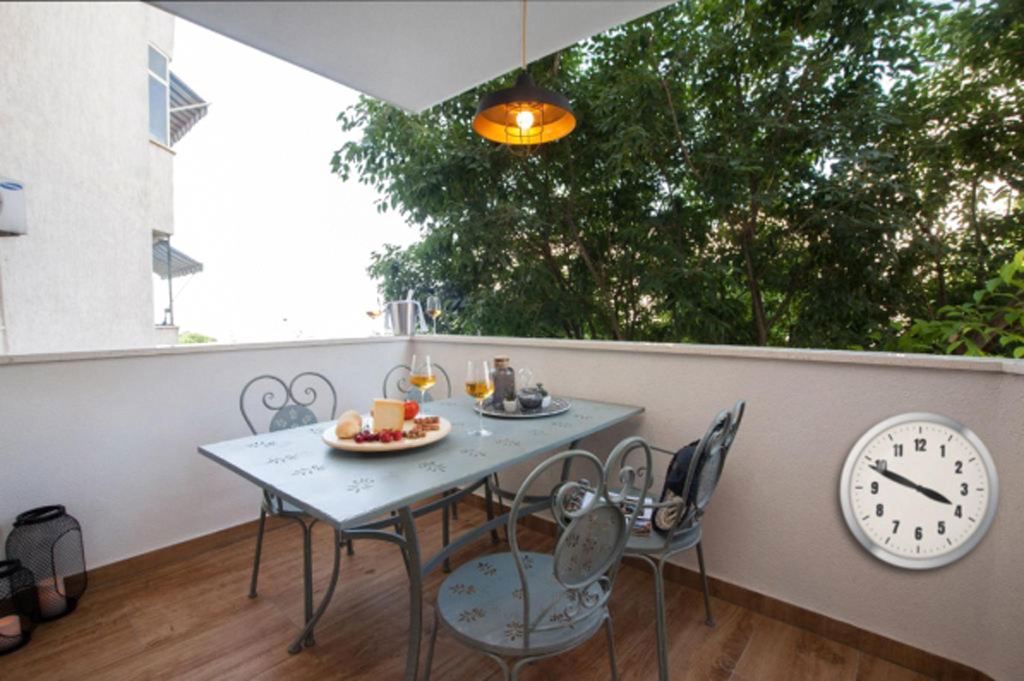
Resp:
3:49
